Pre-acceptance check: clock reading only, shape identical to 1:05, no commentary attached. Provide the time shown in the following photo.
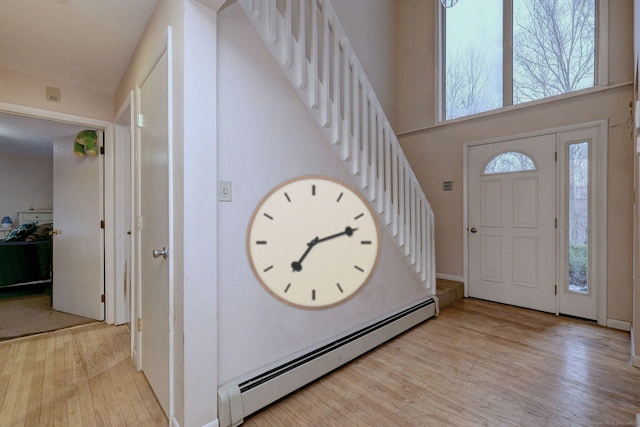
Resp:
7:12
